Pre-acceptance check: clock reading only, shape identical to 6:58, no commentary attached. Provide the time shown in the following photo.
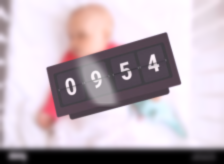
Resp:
9:54
